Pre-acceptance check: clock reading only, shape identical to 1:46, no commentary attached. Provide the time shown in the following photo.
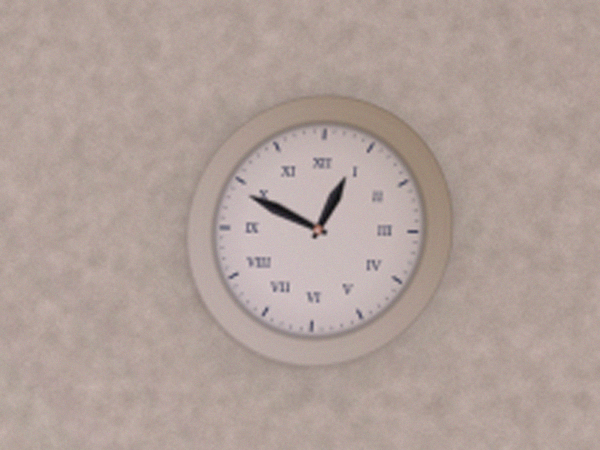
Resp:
12:49
